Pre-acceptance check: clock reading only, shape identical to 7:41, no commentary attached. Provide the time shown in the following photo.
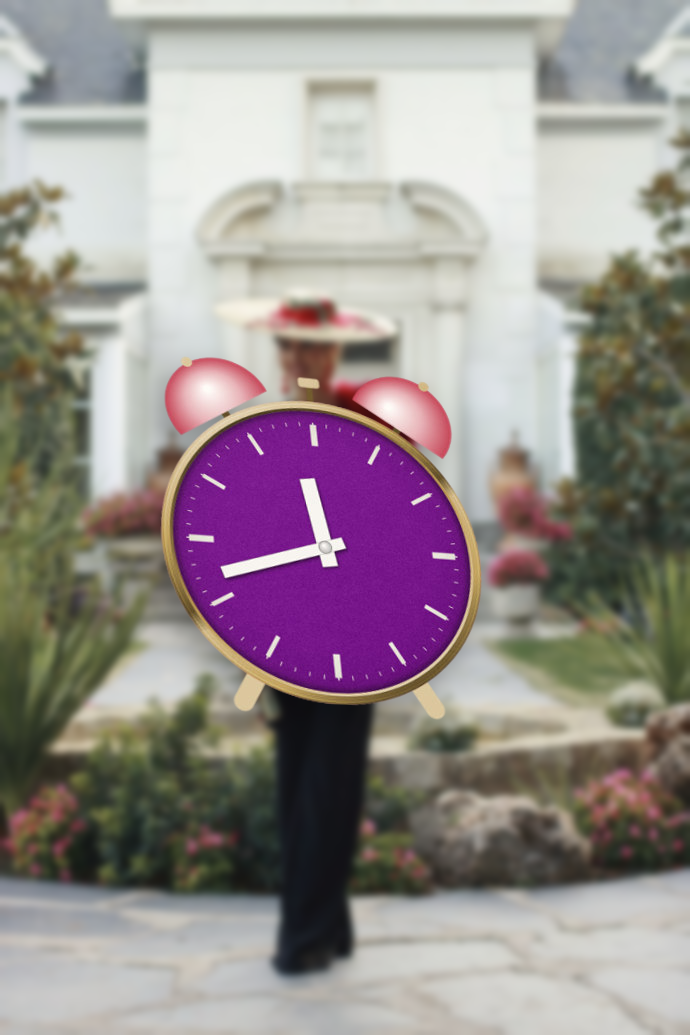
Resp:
11:42
